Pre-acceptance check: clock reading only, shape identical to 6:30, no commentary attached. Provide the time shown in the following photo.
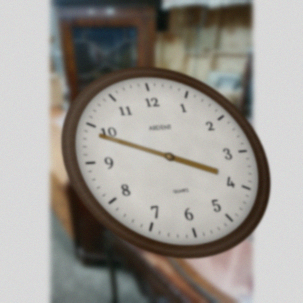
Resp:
3:49
